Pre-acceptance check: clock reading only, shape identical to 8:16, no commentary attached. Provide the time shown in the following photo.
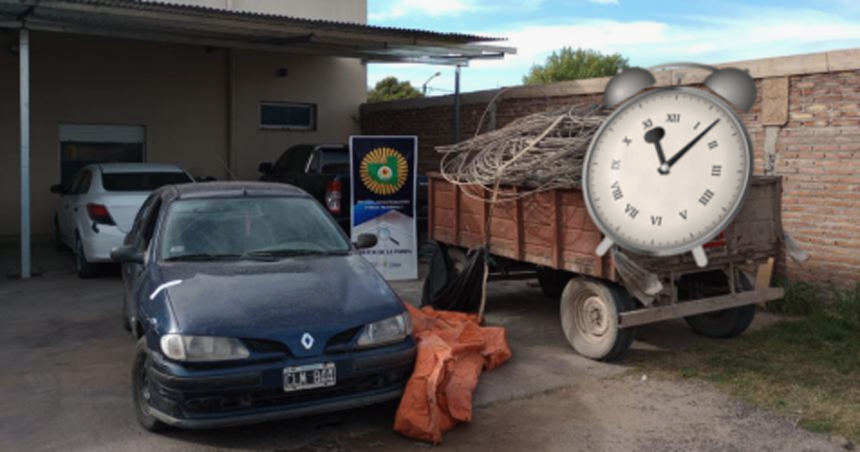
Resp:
11:07
